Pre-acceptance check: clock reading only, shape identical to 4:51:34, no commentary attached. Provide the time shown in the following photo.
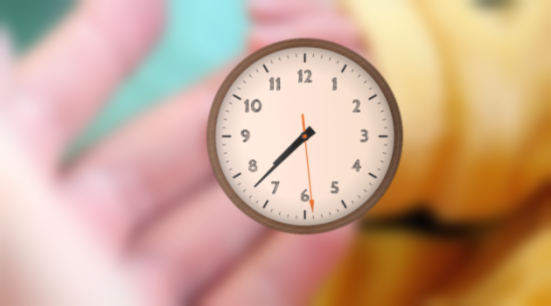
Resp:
7:37:29
